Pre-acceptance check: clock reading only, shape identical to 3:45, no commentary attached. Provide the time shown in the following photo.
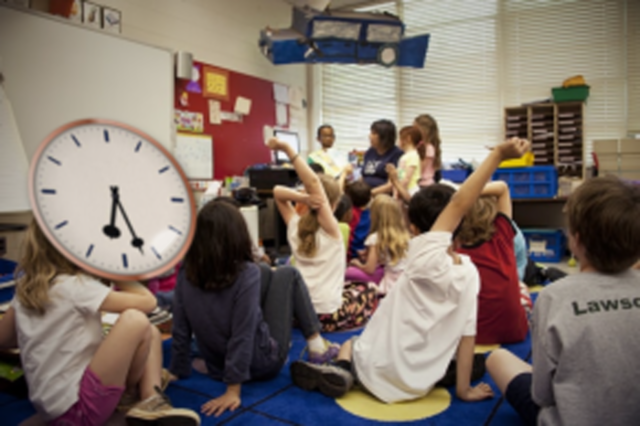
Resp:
6:27
